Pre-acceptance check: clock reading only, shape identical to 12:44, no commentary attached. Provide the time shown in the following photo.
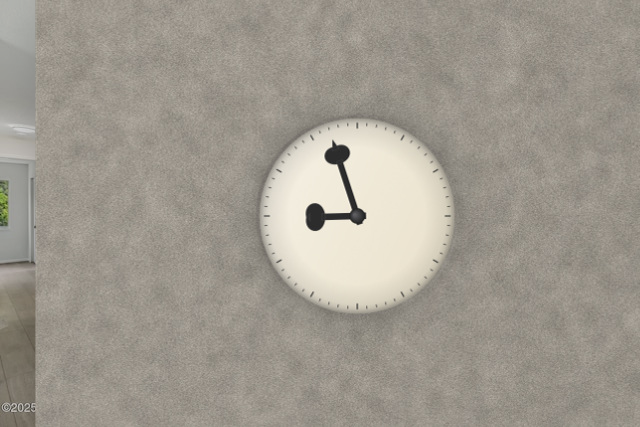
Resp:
8:57
